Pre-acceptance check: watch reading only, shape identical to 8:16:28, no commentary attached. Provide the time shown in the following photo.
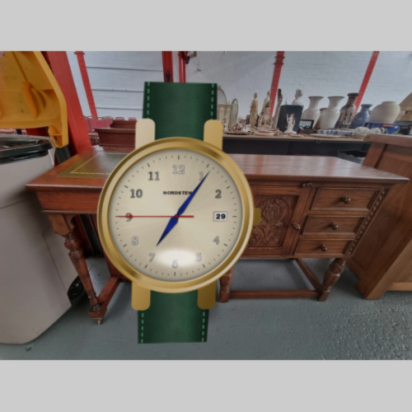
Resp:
7:05:45
